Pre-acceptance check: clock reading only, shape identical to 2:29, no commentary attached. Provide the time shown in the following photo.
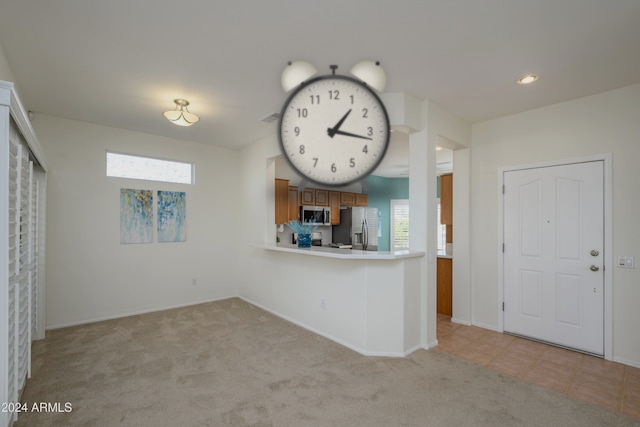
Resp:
1:17
